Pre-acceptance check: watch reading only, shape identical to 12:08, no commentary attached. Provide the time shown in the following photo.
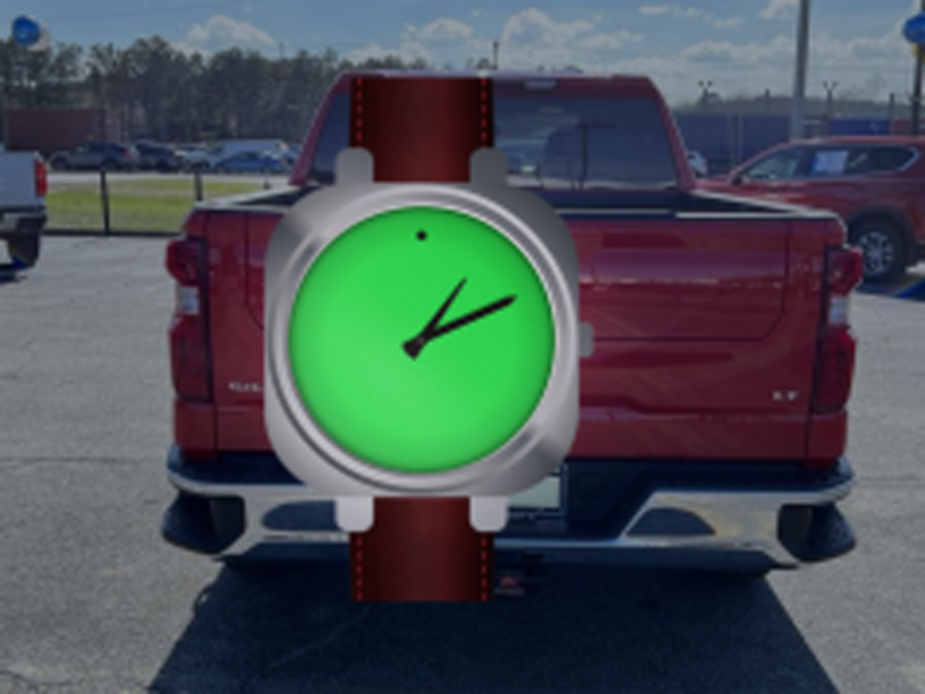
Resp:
1:11
